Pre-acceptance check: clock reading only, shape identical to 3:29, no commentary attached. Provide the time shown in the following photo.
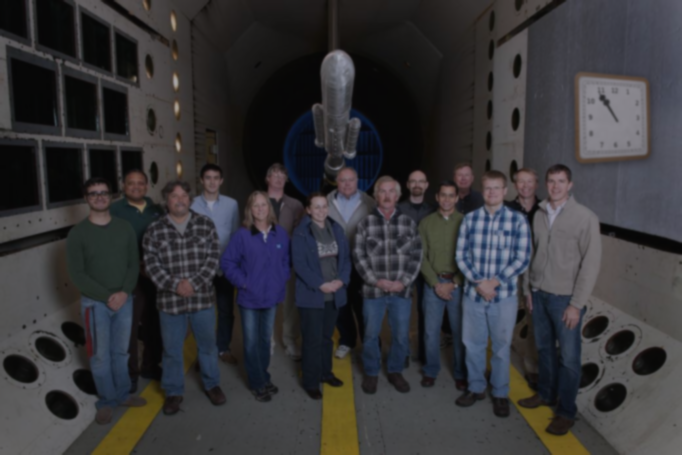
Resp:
10:54
